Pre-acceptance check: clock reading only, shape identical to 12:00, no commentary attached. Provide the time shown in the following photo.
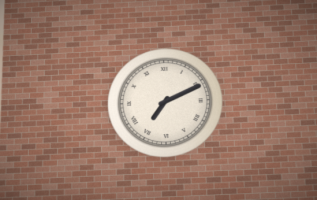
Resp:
7:11
